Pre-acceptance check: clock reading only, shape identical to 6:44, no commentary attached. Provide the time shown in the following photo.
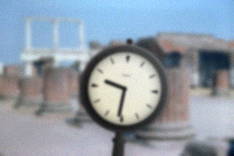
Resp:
9:31
